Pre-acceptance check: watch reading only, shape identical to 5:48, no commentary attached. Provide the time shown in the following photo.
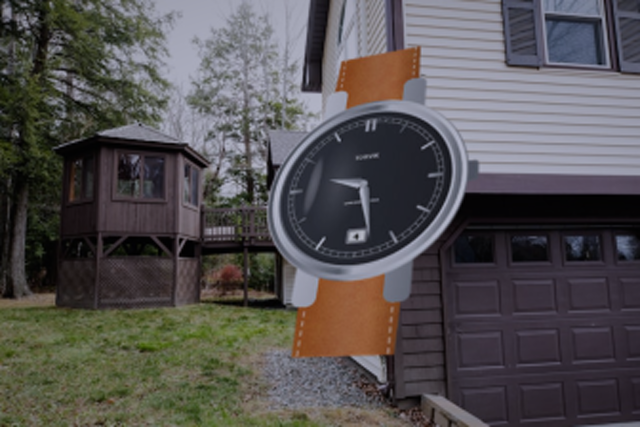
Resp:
9:28
